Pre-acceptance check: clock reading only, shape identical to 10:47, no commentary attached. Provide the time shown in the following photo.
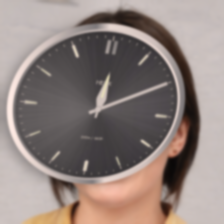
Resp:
12:10
